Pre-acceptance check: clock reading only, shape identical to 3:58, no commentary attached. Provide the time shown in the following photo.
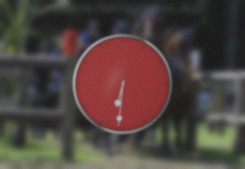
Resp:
6:31
